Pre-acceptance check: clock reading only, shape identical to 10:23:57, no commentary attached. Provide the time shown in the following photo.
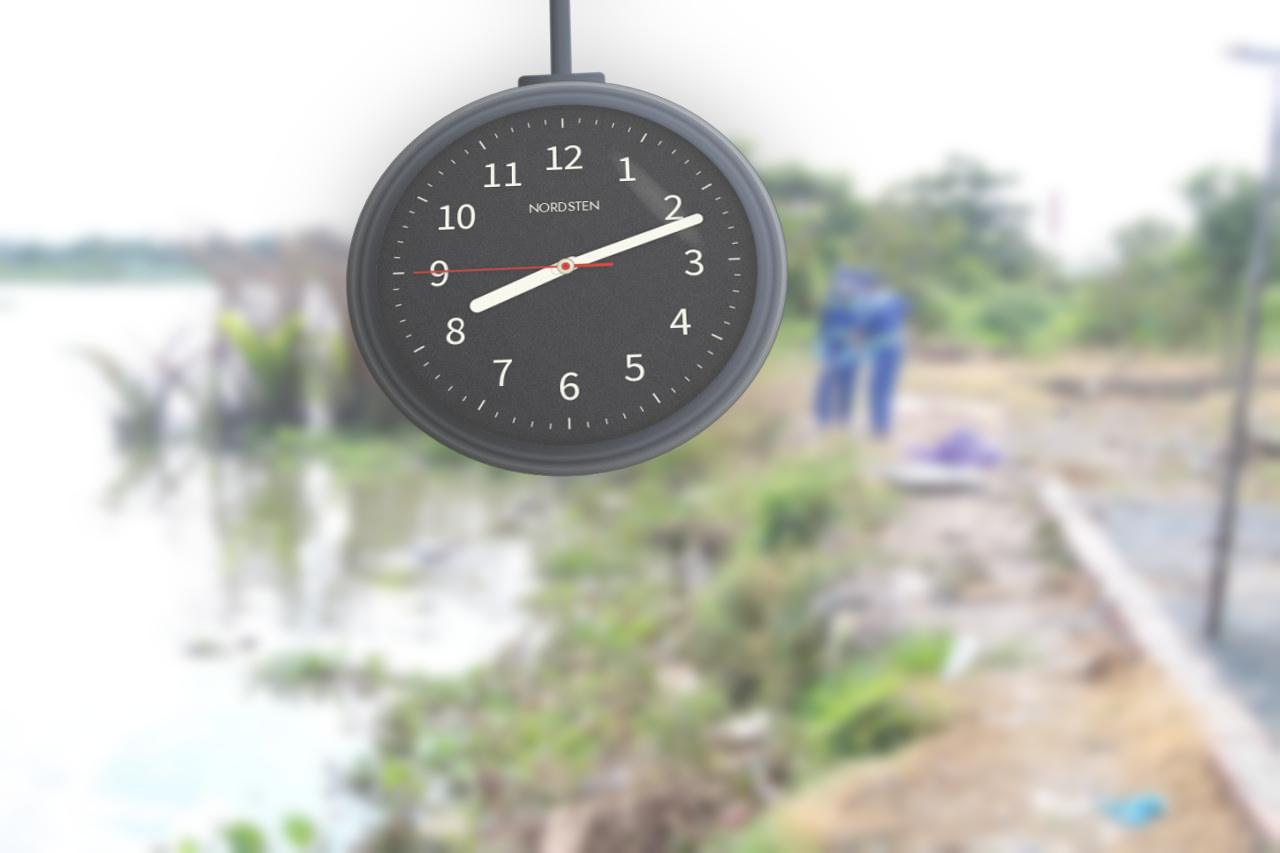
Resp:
8:11:45
